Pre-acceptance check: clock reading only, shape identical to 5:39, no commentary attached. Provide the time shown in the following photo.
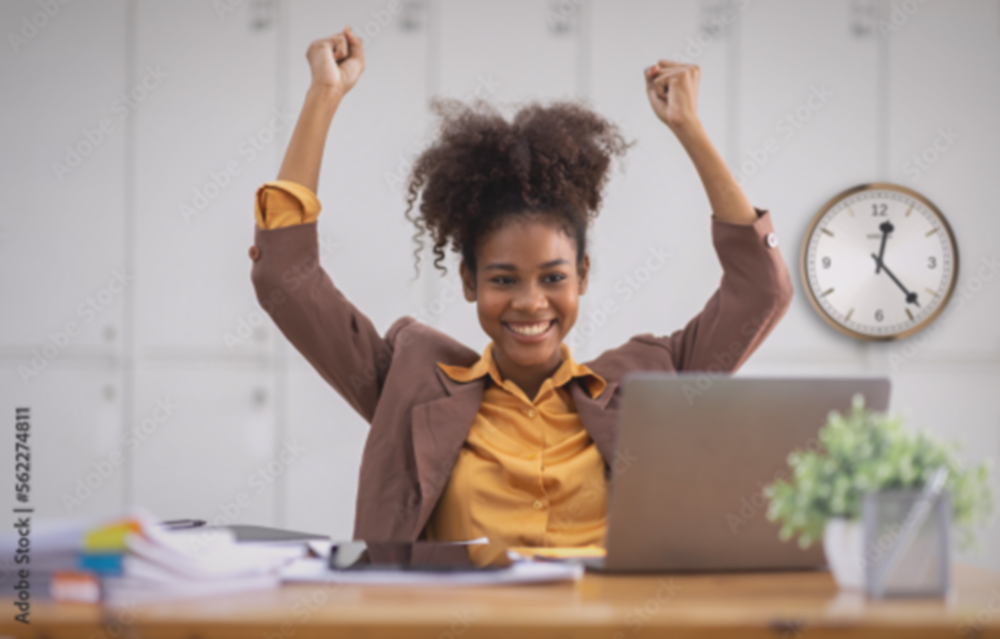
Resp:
12:23
